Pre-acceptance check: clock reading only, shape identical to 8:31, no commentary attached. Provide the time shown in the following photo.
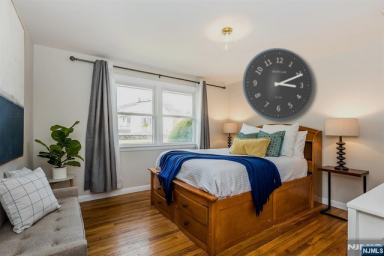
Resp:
3:11
